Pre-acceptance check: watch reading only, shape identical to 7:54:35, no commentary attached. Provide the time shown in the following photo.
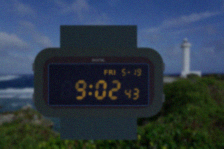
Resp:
9:02:43
